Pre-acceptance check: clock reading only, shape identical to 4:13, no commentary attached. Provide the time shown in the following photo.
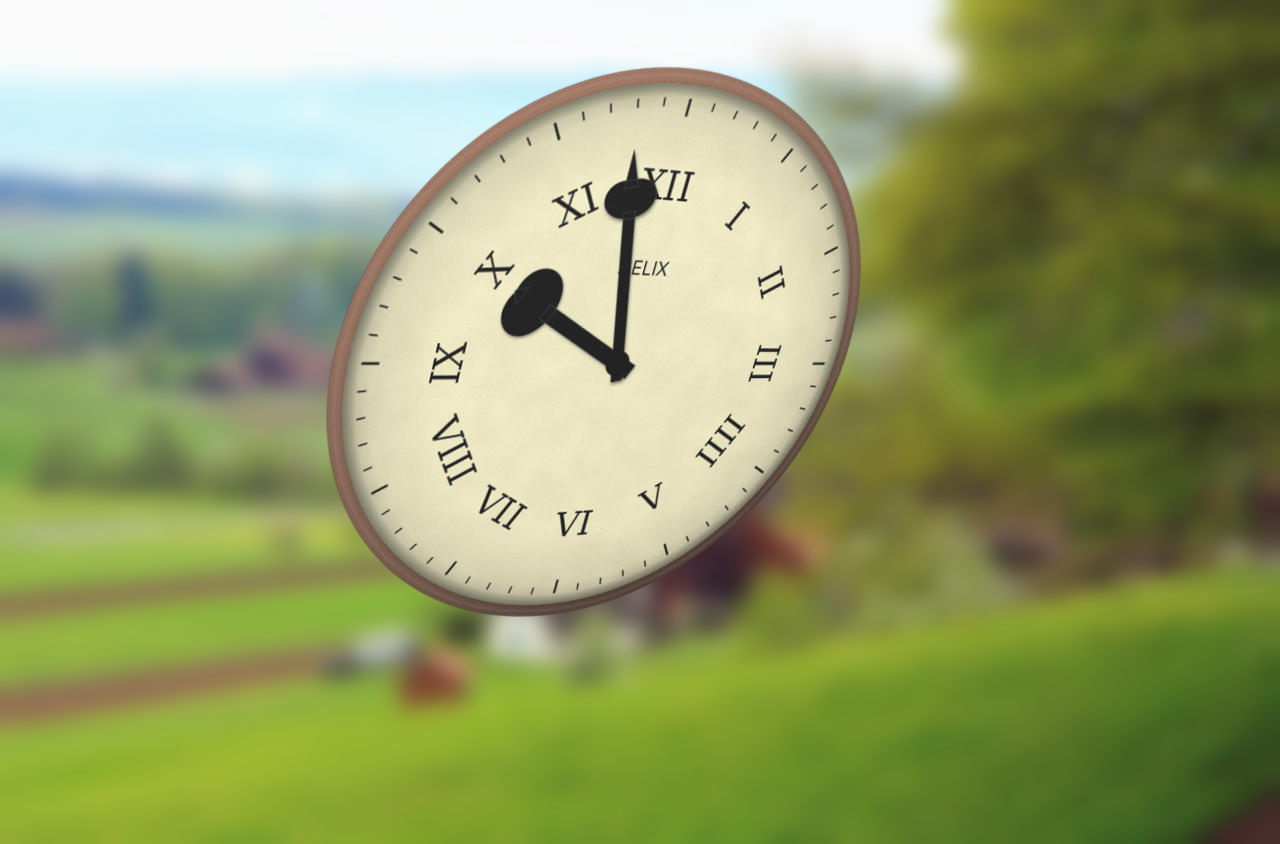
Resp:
9:58
